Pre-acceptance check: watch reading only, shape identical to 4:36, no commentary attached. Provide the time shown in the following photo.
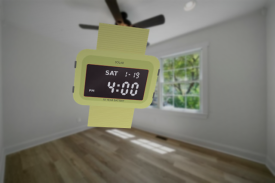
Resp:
4:00
